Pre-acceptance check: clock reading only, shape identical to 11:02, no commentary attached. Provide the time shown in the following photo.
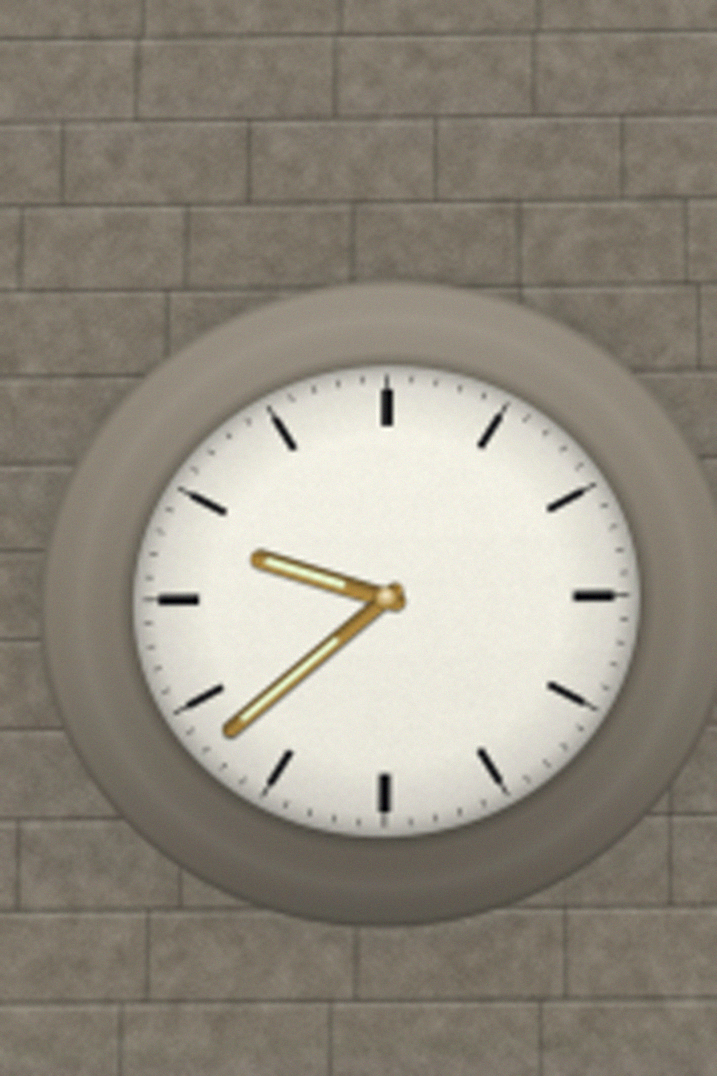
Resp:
9:38
